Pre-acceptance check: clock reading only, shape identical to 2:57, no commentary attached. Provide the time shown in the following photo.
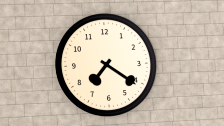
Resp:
7:21
